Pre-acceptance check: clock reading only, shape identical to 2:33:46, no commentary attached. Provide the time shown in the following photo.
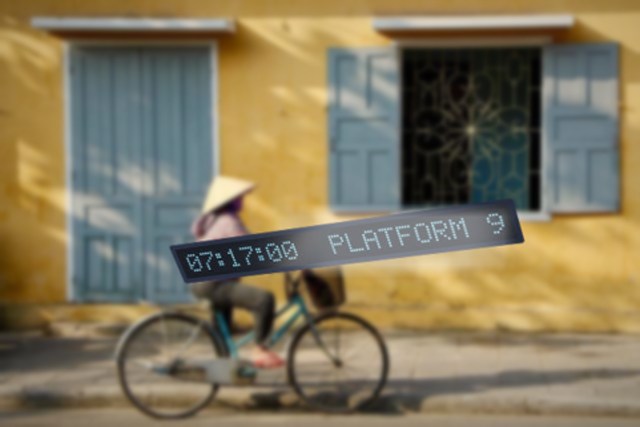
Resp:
7:17:00
